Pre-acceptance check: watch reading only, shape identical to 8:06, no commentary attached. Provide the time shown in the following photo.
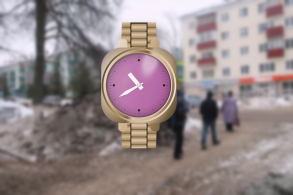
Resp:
10:40
